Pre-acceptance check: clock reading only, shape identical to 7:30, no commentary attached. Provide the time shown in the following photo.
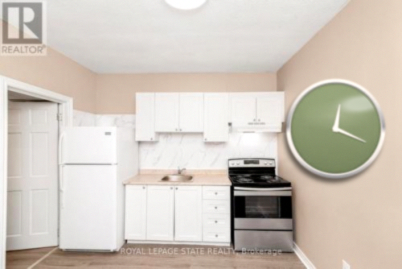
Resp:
12:19
